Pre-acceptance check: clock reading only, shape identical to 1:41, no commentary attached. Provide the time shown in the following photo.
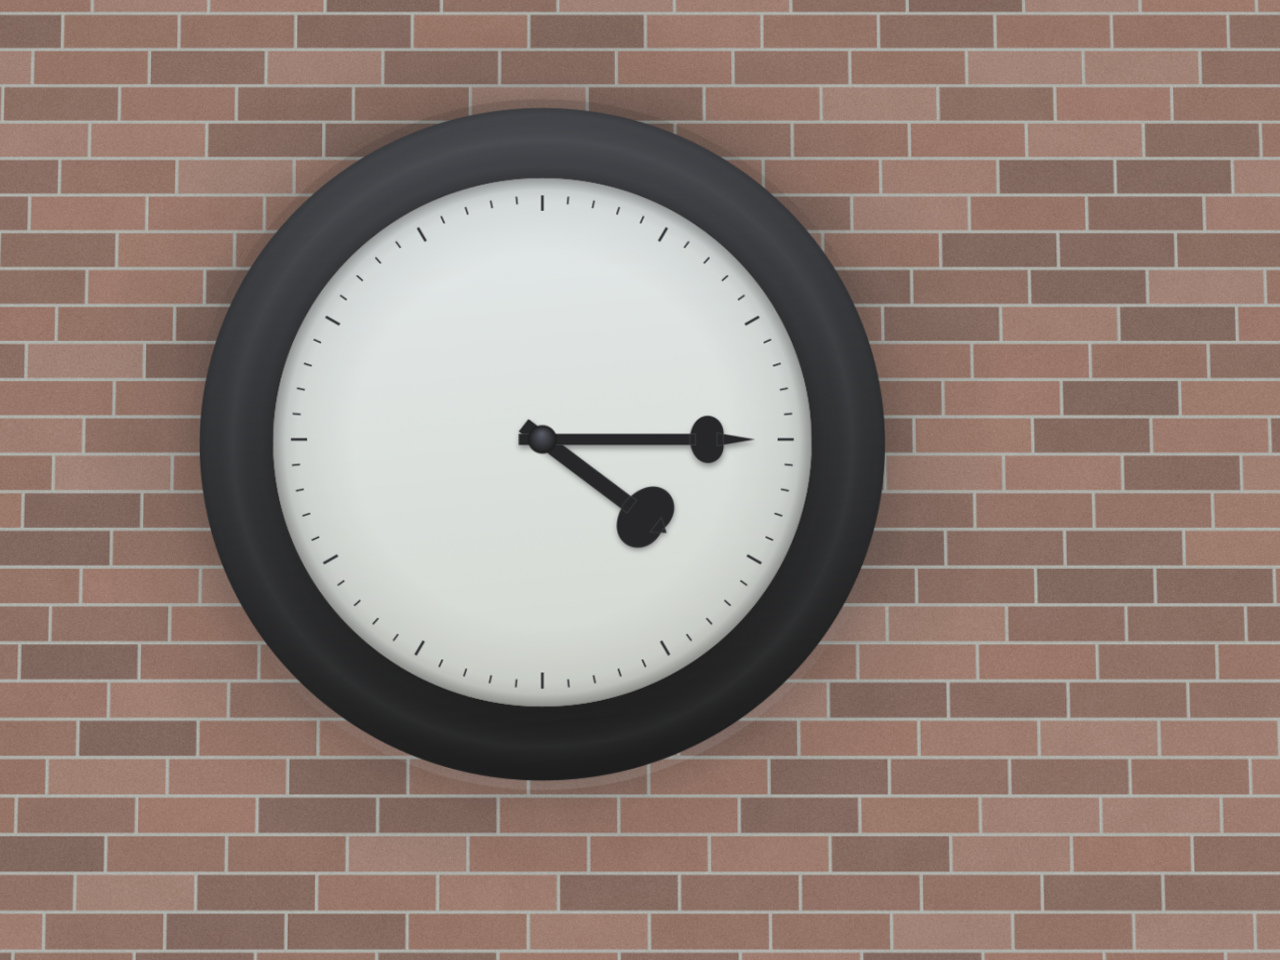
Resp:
4:15
